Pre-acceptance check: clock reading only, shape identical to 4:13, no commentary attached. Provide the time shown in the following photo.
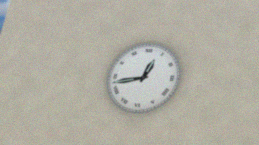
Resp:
12:43
